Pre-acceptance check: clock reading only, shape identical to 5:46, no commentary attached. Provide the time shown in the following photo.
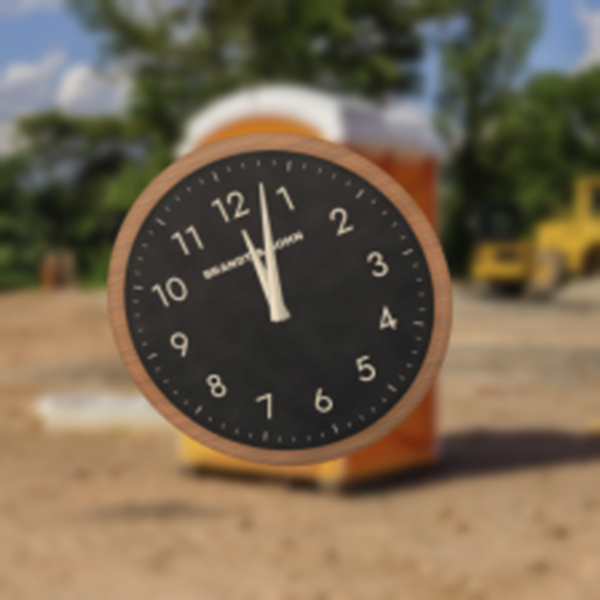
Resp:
12:03
